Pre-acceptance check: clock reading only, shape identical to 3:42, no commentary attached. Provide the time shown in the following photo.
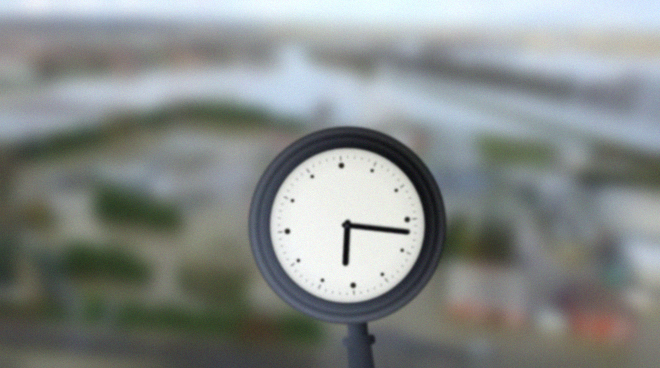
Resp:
6:17
